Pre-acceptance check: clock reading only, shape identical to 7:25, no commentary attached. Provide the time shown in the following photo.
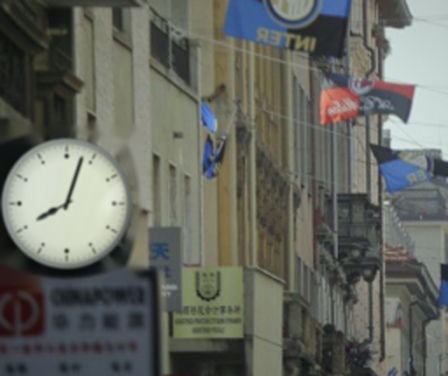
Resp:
8:03
